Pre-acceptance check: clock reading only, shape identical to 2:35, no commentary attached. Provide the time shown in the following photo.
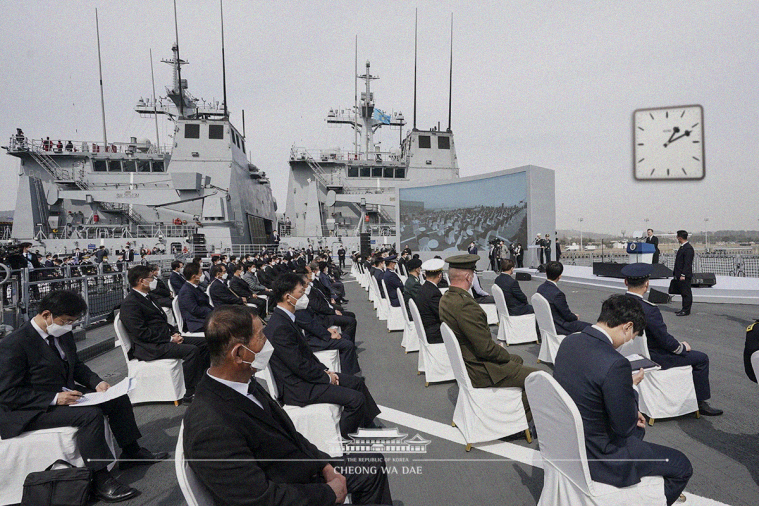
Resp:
1:11
